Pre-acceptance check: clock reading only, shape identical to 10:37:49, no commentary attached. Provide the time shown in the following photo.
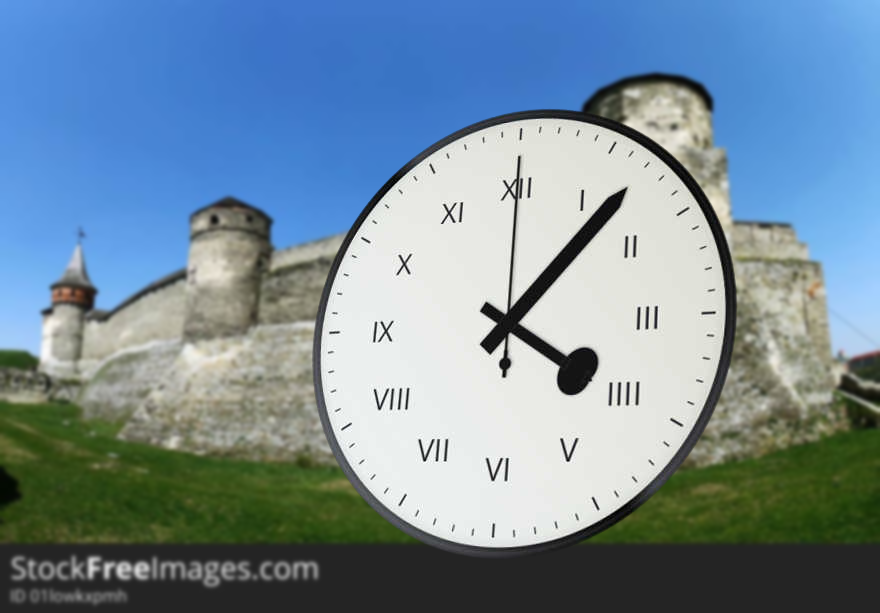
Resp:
4:07:00
